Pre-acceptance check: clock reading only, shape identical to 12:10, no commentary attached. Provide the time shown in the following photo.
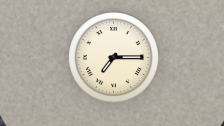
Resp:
7:15
